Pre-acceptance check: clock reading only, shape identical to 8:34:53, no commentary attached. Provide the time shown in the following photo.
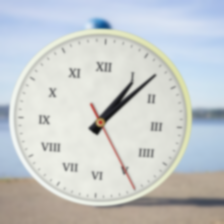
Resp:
1:07:25
